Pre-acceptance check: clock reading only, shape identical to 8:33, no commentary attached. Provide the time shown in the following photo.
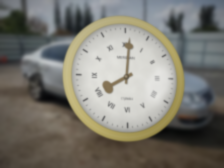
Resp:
8:01
